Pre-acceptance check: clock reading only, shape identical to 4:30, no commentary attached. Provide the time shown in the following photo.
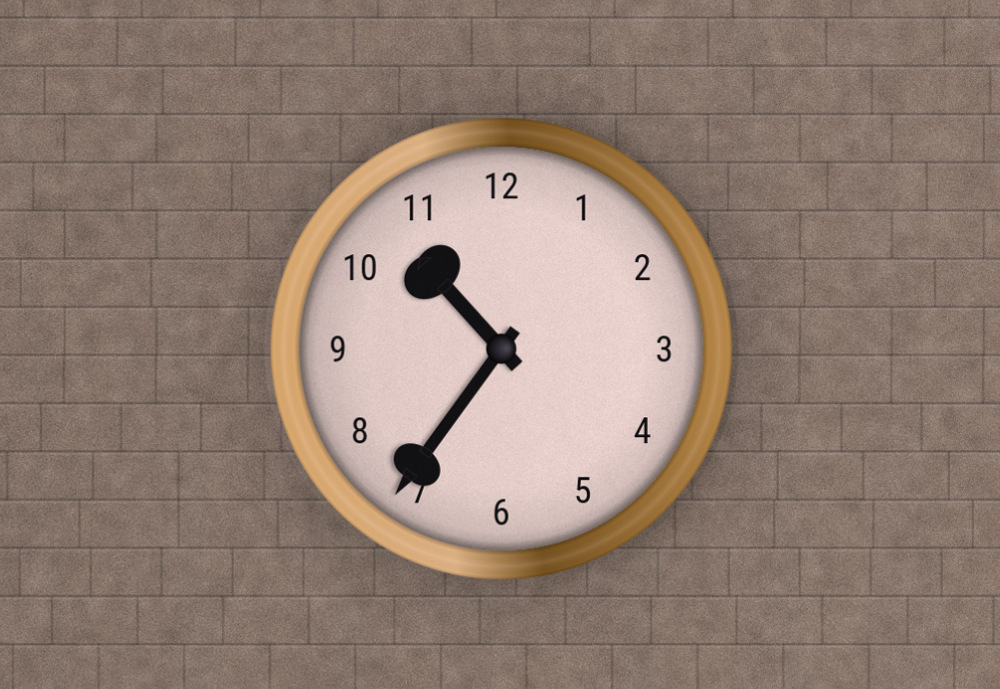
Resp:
10:36
